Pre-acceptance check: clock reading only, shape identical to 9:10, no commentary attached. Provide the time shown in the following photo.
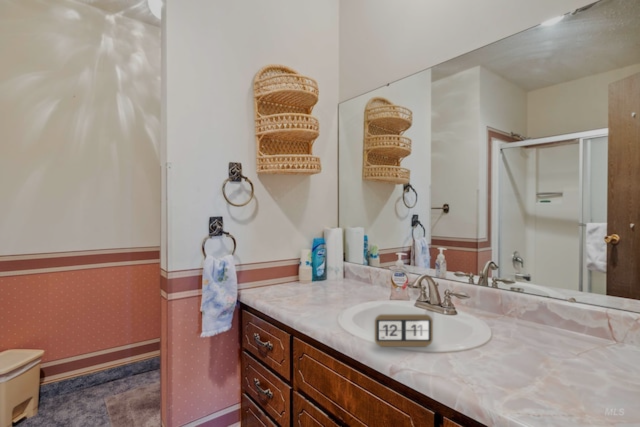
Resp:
12:11
